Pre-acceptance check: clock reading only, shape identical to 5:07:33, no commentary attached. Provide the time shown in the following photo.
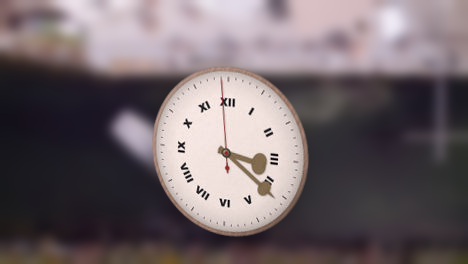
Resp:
3:20:59
